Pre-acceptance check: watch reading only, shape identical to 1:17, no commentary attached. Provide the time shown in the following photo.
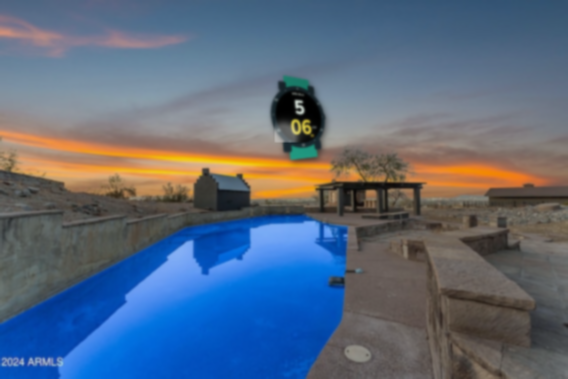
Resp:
5:06
